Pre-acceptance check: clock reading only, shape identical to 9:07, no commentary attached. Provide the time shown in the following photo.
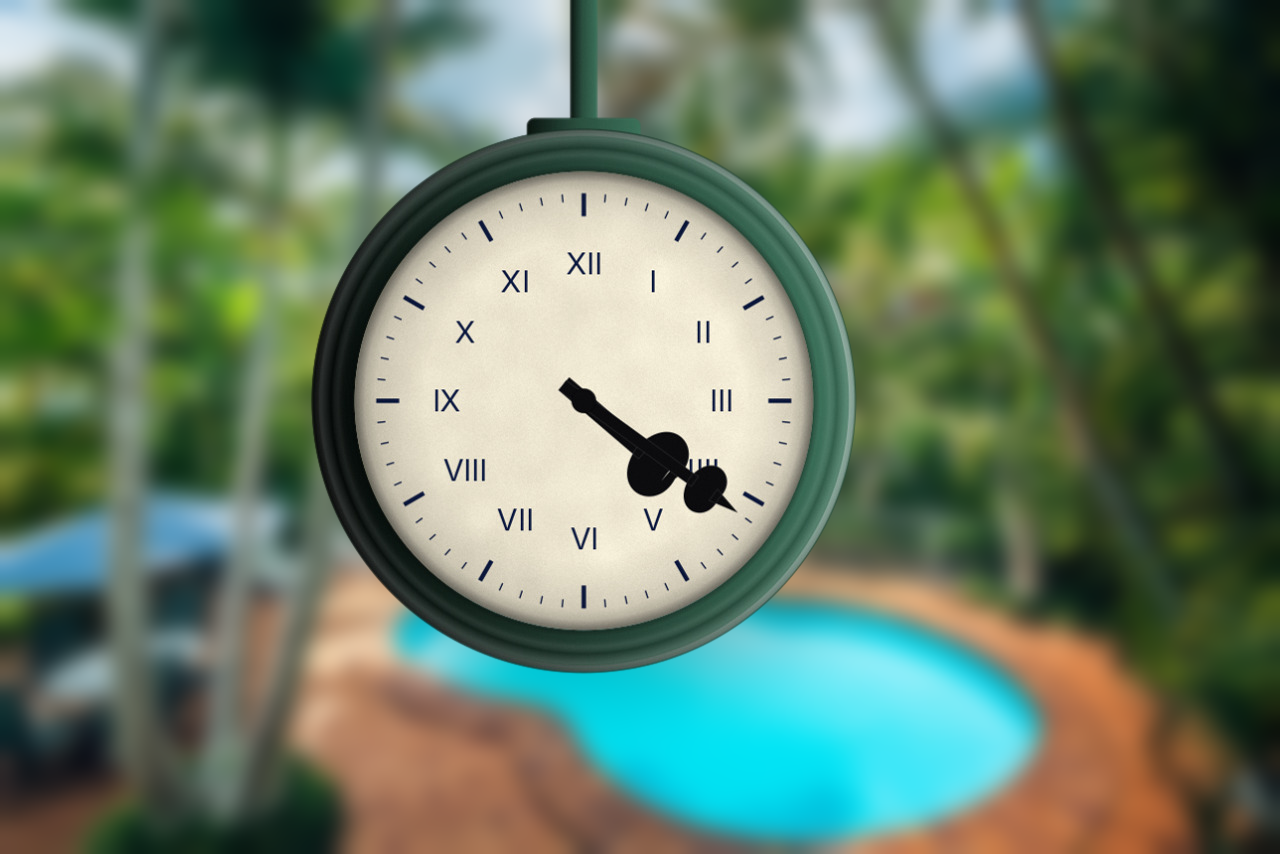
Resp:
4:21
